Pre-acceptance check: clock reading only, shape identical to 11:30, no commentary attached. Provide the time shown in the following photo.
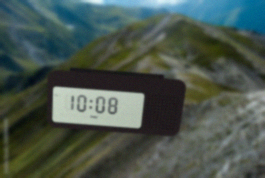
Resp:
10:08
